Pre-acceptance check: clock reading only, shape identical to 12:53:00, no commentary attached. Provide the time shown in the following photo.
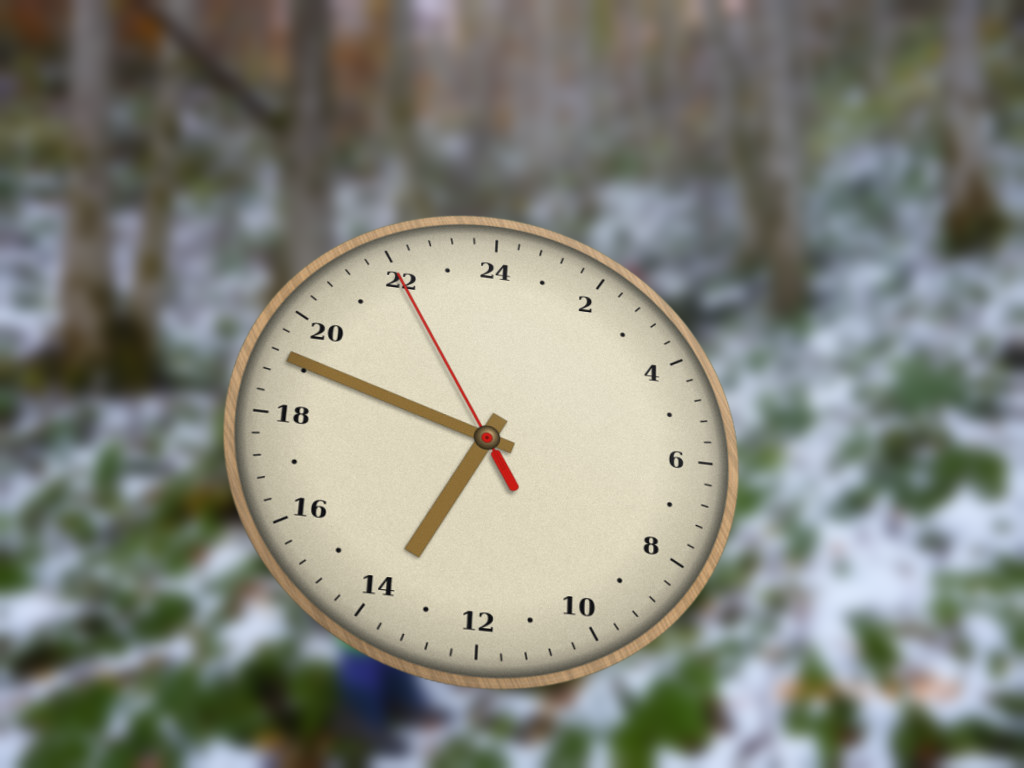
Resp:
13:47:55
